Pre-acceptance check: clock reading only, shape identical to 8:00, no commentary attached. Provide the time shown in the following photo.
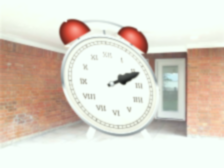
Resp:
2:11
